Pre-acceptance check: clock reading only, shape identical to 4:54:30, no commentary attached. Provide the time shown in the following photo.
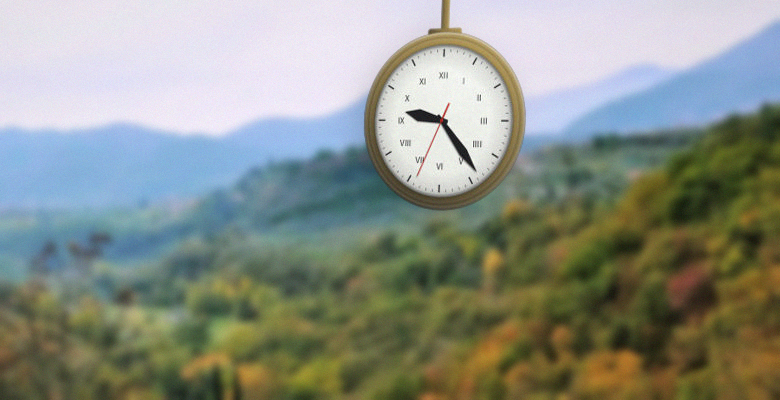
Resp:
9:23:34
